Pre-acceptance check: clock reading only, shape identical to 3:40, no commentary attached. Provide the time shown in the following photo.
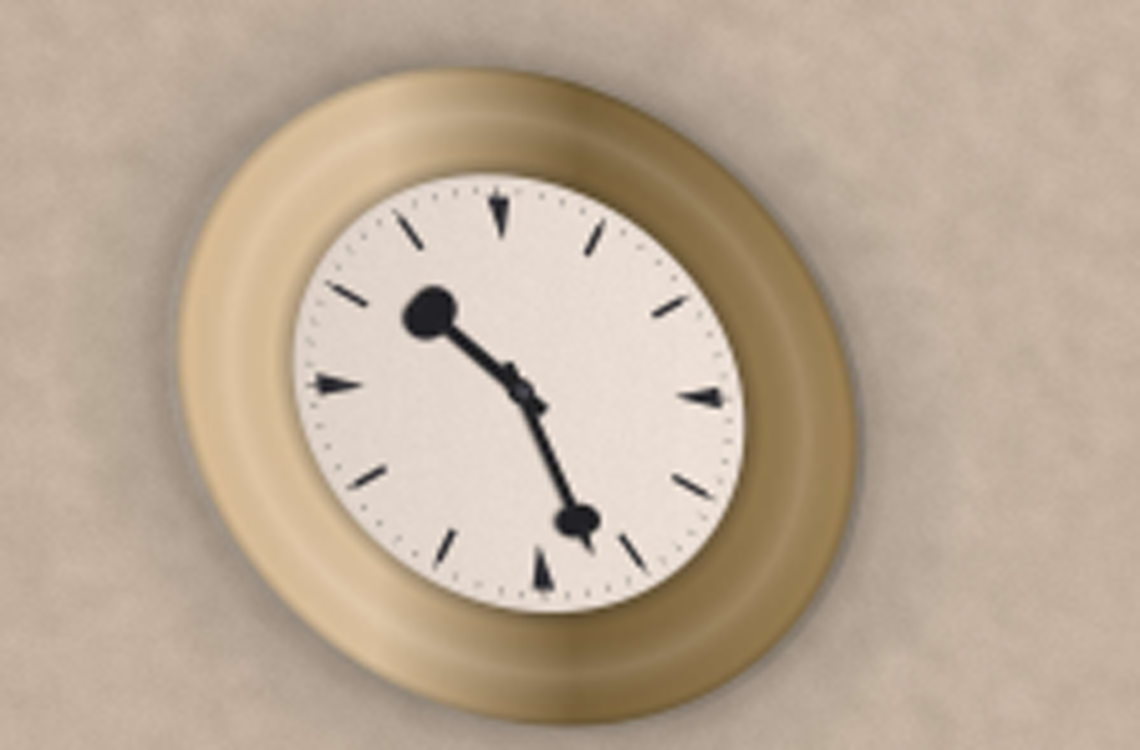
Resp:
10:27
